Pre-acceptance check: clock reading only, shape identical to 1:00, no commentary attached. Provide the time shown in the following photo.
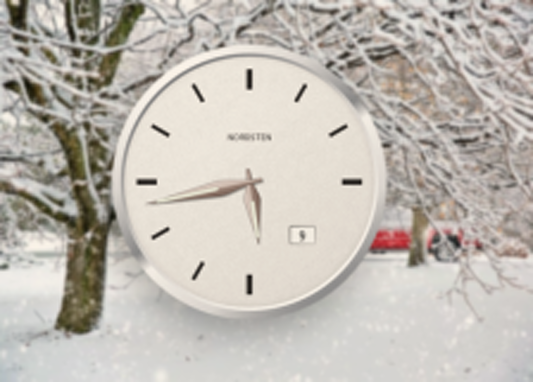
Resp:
5:43
